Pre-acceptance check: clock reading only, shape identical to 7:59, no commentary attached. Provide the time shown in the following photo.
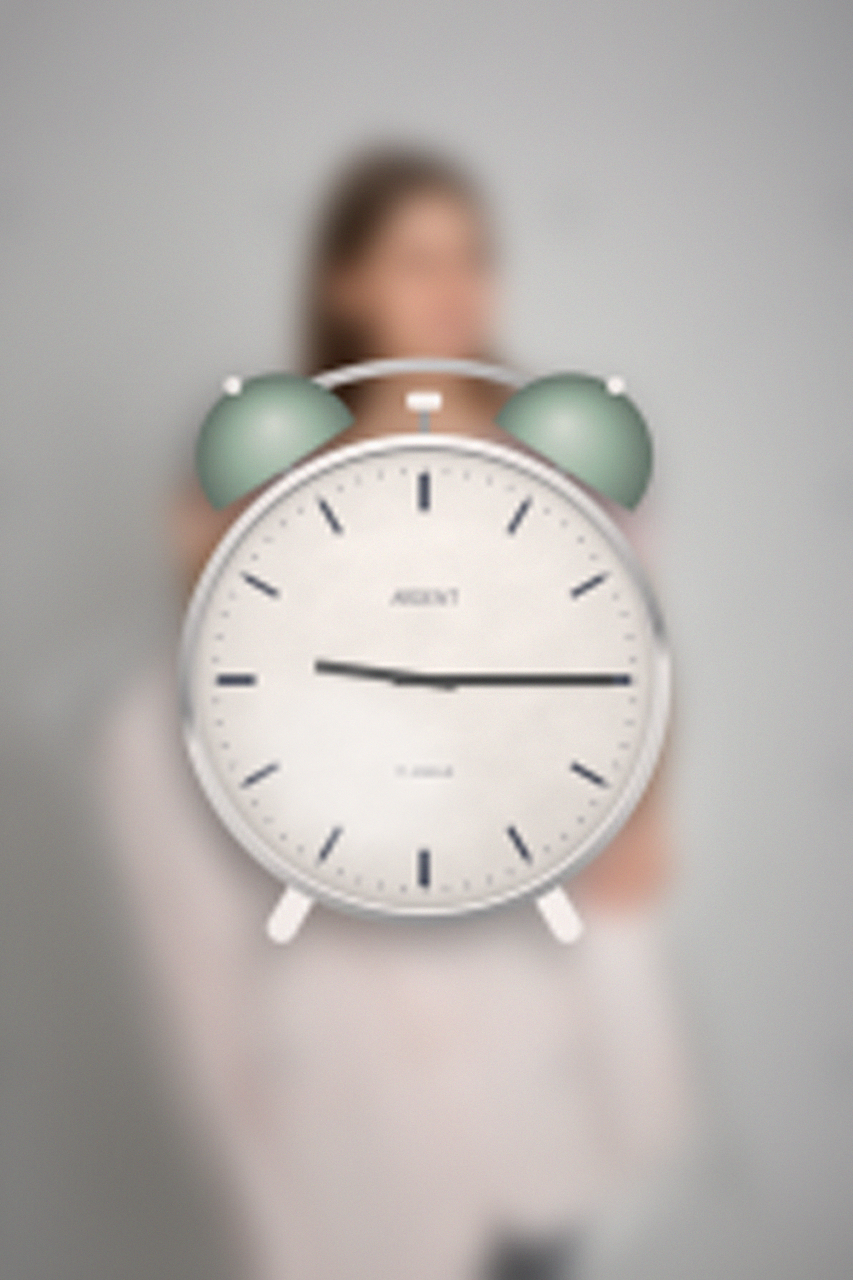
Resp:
9:15
